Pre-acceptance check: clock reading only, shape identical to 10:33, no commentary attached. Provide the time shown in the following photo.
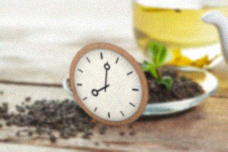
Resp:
8:02
